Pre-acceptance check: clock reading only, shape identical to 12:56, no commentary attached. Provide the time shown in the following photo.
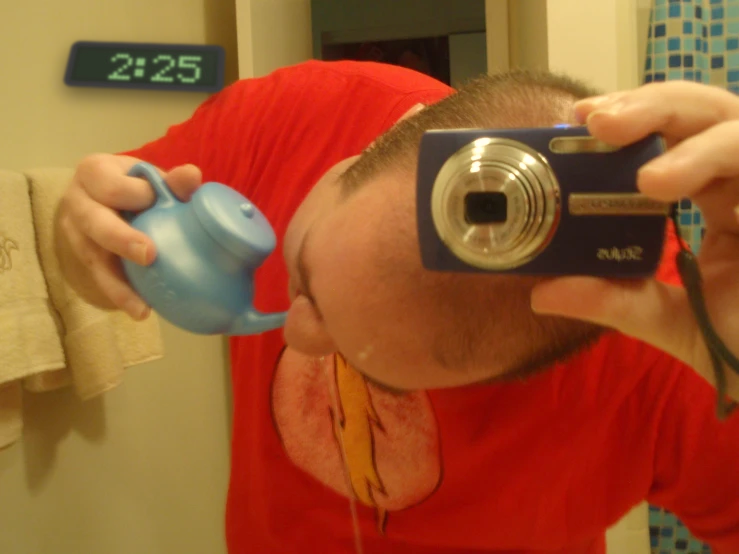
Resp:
2:25
